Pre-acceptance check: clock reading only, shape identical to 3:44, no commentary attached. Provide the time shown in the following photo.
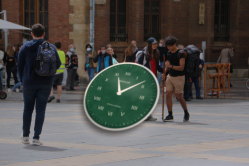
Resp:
11:08
